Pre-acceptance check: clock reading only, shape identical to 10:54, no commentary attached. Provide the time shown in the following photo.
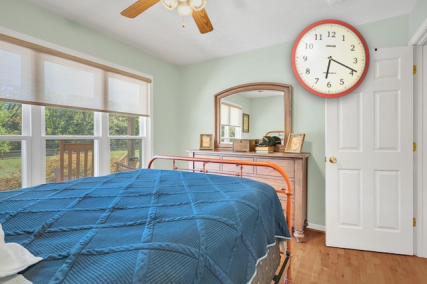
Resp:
6:19
